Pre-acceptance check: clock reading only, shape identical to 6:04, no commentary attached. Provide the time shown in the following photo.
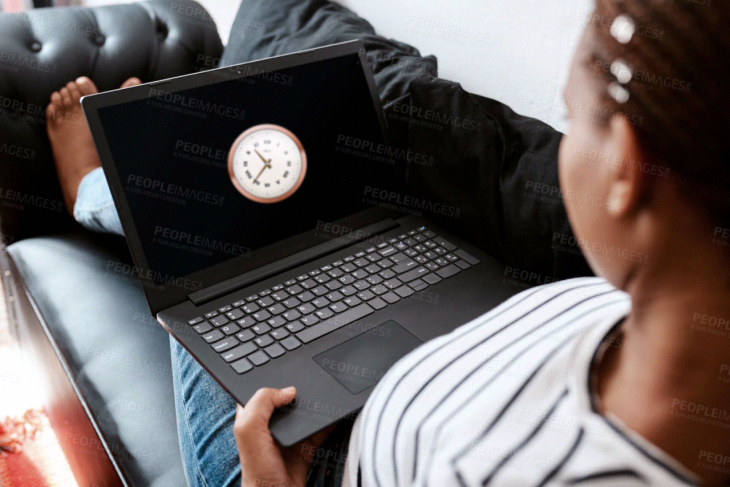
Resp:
10:36
